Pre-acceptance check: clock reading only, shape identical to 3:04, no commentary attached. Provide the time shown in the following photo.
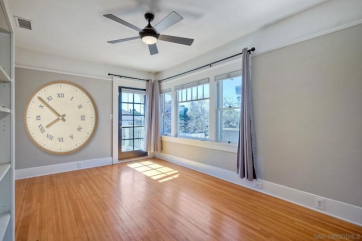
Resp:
7:52
